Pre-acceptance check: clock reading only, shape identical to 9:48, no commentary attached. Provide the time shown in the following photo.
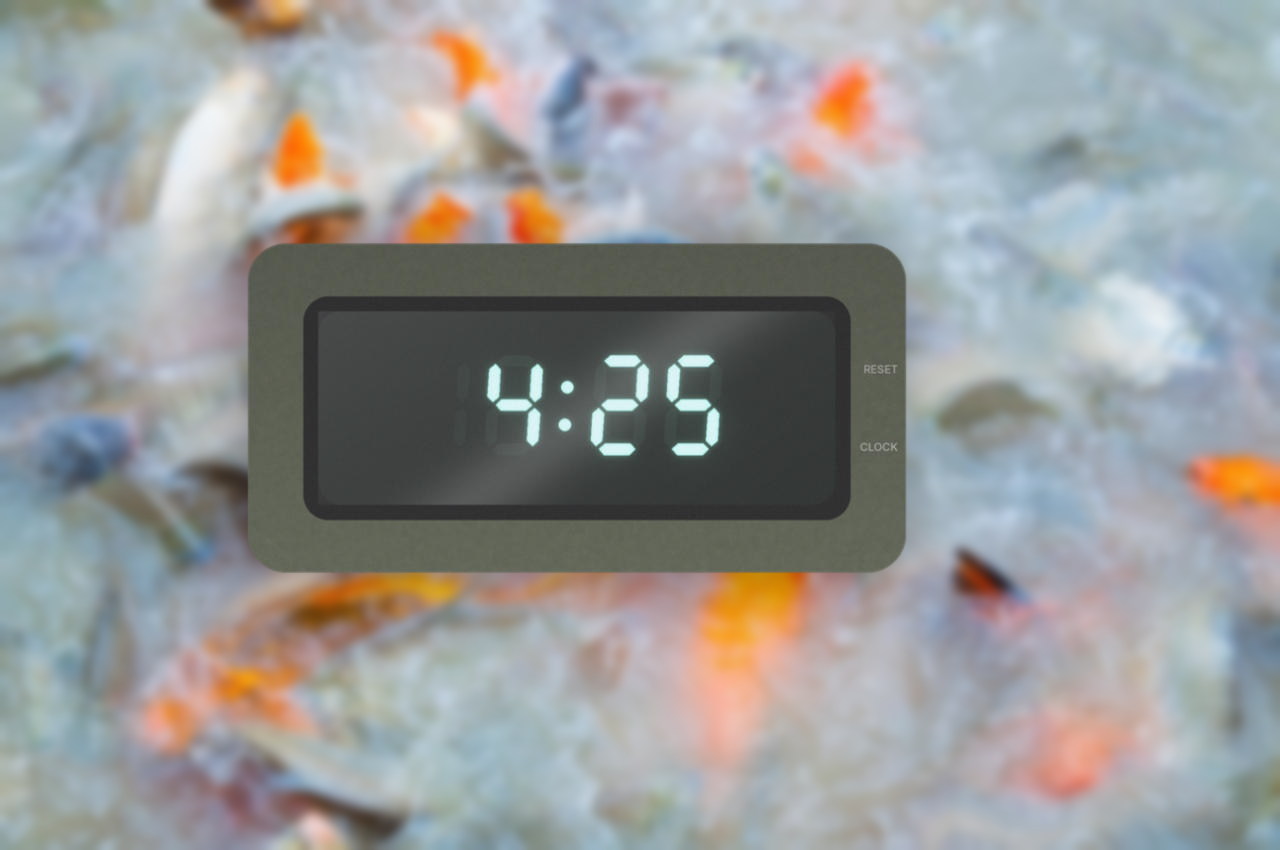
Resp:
4:25
